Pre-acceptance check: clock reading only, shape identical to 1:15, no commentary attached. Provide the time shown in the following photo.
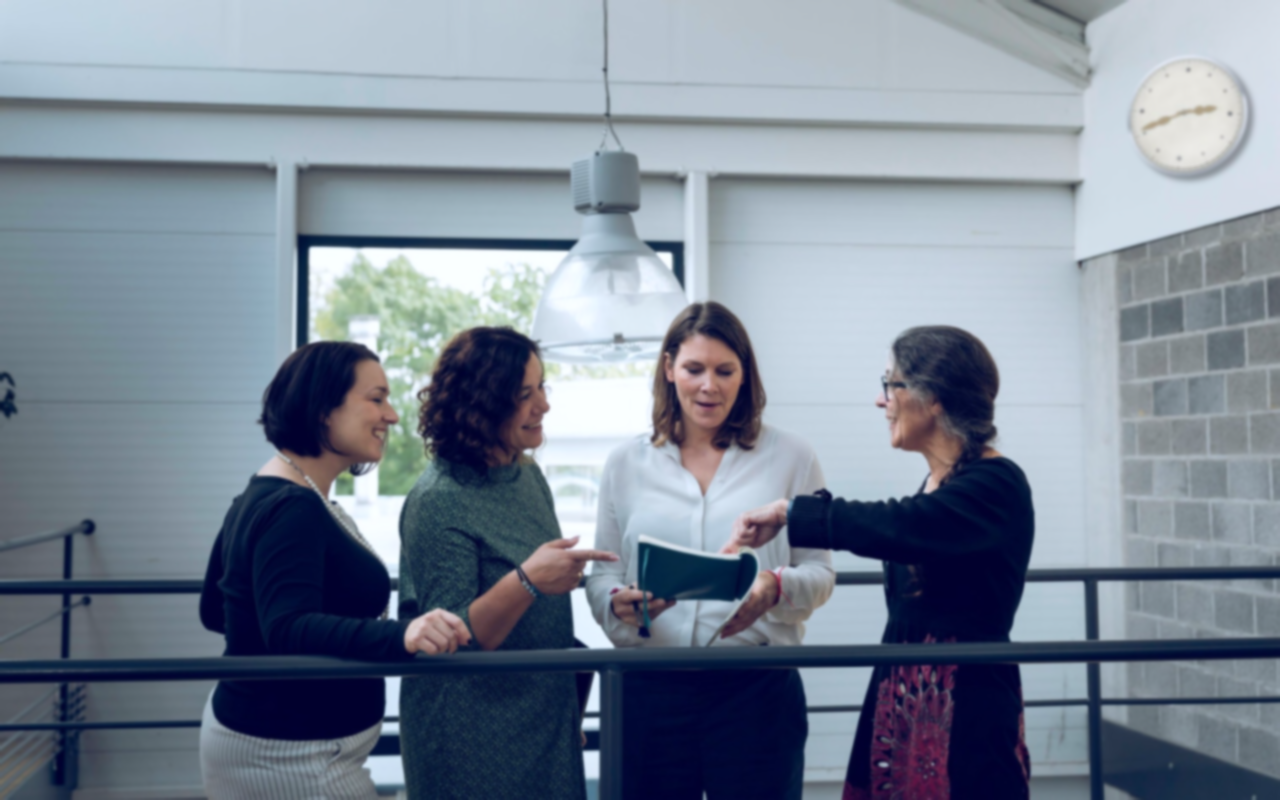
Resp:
2:41
